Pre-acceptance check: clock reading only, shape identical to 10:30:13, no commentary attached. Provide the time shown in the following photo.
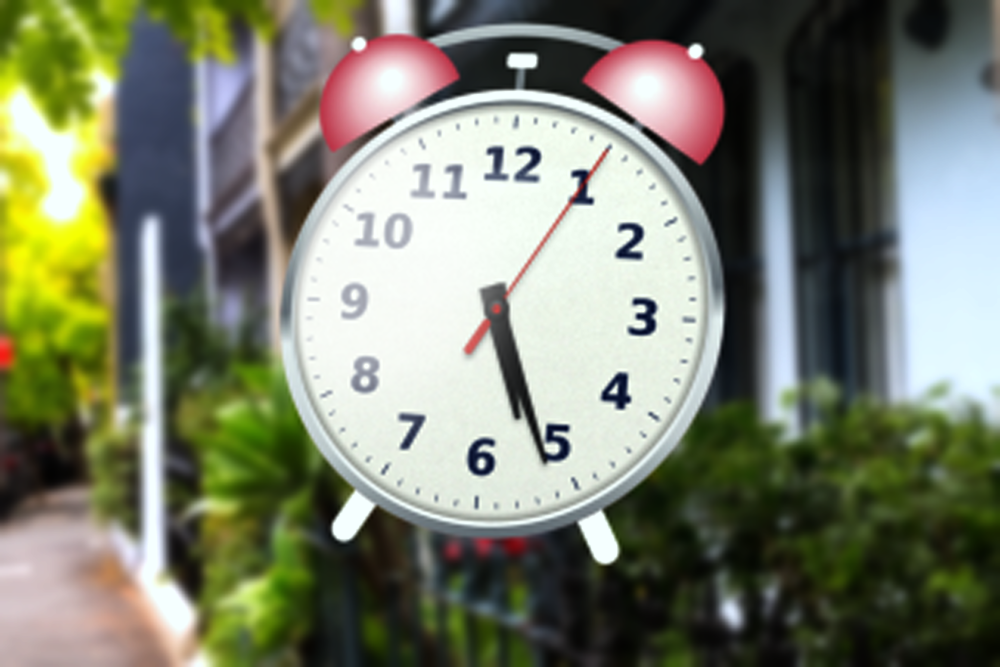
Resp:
5:26:05
